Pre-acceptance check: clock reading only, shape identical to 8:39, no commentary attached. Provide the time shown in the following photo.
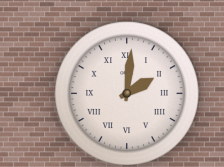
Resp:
2:01
